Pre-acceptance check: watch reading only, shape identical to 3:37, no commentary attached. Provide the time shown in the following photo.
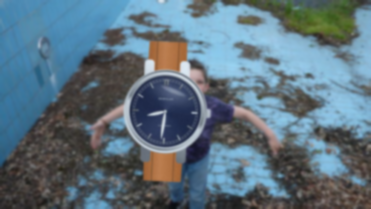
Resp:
8:31
